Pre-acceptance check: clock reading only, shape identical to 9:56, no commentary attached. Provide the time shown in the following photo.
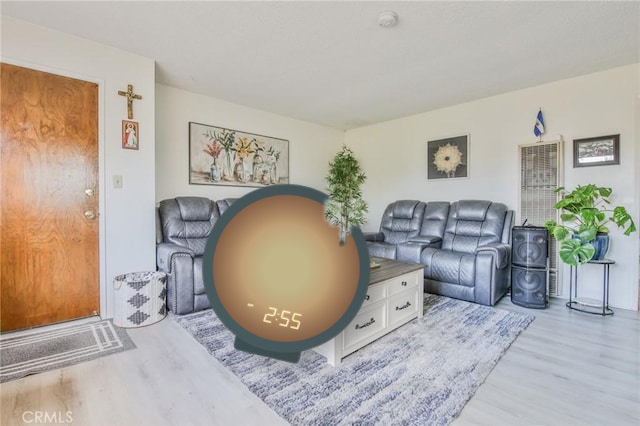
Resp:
2:55
